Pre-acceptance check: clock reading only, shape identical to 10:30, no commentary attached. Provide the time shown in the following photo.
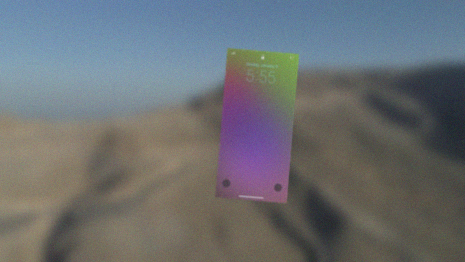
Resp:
5:55
